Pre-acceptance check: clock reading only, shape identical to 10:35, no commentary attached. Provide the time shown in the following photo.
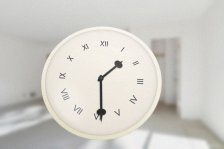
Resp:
1:29
